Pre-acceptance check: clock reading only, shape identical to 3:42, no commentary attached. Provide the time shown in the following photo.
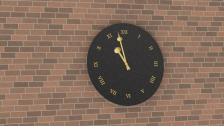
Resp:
10:58
